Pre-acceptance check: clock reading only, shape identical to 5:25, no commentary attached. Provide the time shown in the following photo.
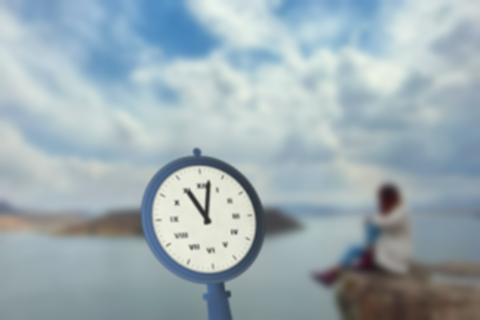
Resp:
11:02
